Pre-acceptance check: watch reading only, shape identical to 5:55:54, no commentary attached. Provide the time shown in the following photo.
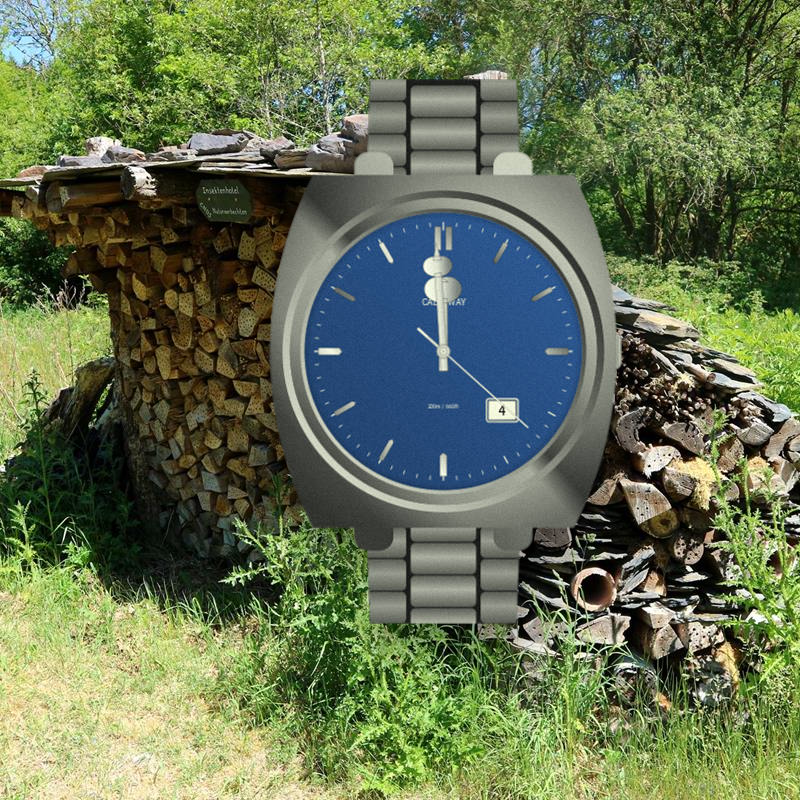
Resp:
11:59:22
